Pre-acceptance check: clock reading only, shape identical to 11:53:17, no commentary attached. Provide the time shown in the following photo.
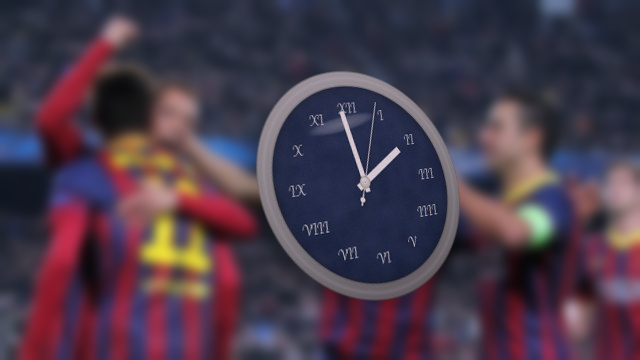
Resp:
1:59:04
